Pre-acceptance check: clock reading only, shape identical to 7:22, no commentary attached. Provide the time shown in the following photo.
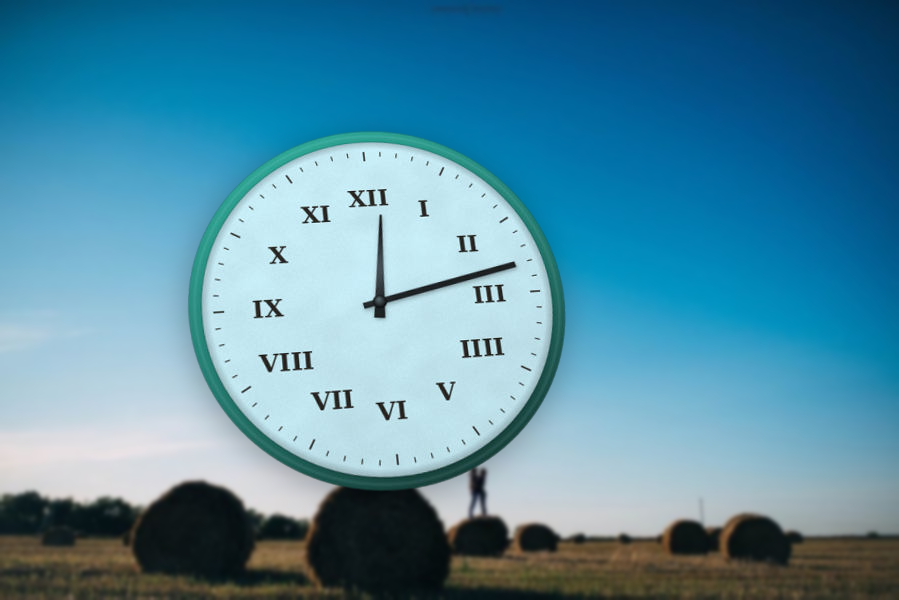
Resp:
12:13
